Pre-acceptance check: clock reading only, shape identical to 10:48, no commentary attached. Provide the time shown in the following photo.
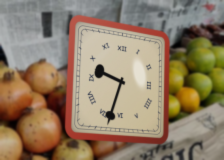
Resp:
9:33
